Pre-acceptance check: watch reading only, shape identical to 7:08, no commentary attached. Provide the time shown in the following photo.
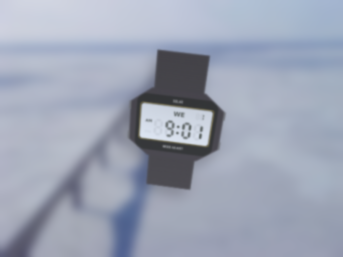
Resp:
9:01
